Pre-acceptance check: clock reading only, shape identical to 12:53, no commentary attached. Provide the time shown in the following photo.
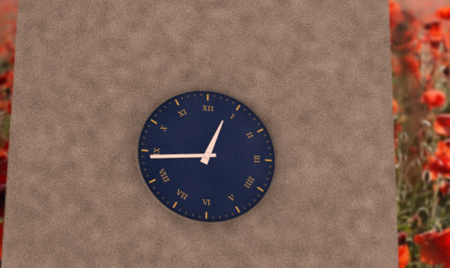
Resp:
12:44
